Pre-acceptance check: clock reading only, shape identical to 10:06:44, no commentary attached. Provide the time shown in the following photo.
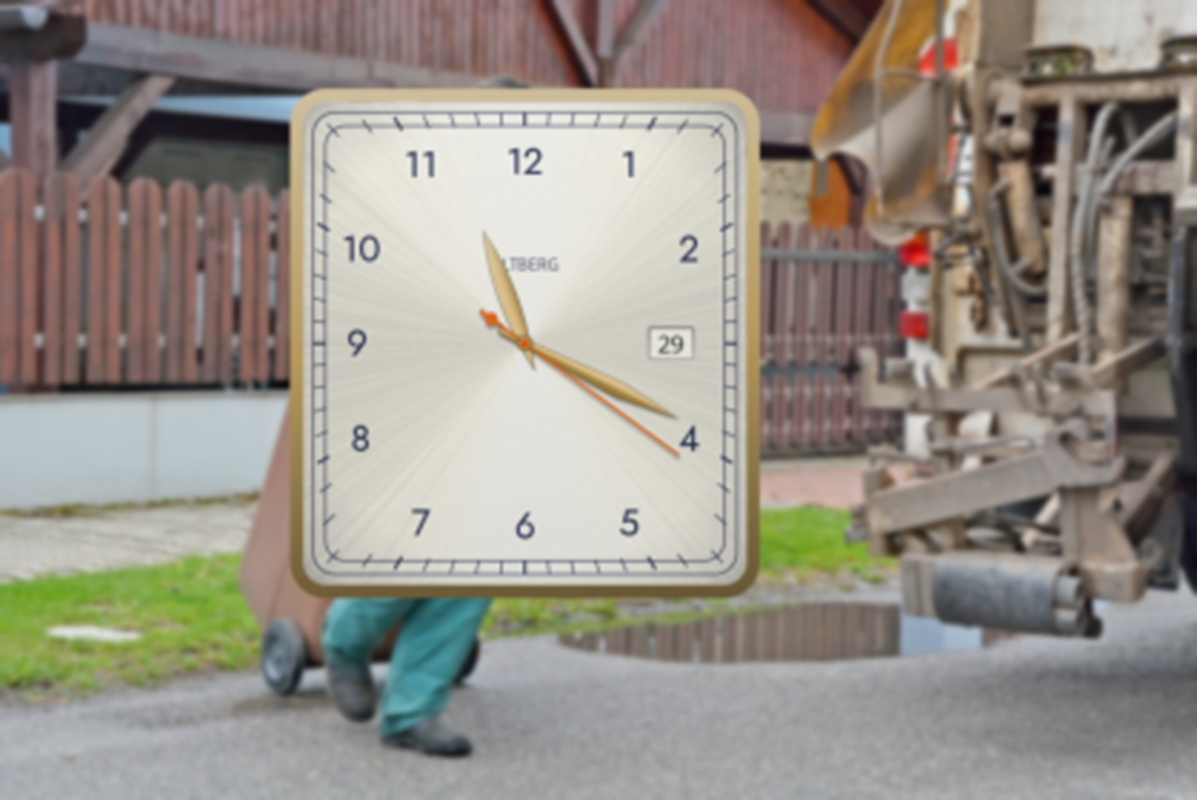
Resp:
11:19:21
